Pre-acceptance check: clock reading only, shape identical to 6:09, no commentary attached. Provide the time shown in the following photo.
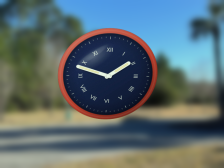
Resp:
1:48
